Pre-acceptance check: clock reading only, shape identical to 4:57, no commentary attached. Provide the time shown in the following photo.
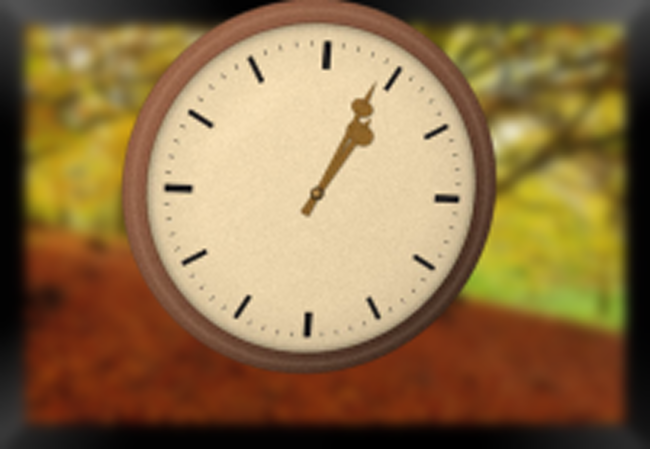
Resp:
1:04
